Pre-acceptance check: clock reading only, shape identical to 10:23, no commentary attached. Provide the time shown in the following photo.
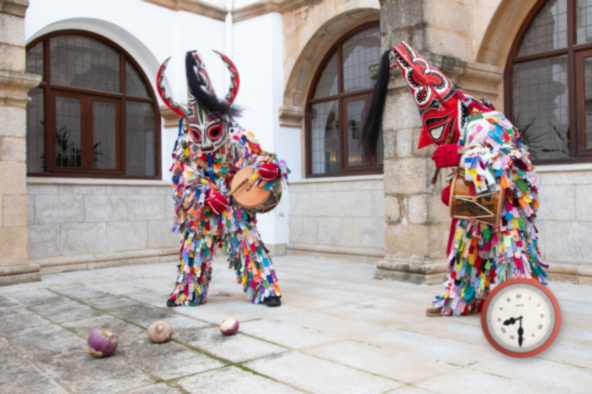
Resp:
8:31
